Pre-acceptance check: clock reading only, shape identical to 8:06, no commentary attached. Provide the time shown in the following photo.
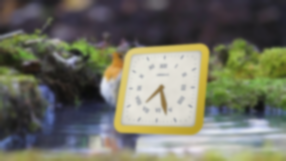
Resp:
7:27
